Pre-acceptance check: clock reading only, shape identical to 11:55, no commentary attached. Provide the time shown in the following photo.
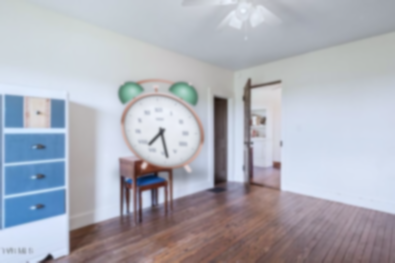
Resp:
7:29
